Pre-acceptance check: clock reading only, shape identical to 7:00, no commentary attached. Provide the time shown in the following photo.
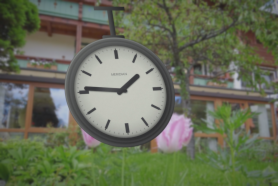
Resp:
1:46
